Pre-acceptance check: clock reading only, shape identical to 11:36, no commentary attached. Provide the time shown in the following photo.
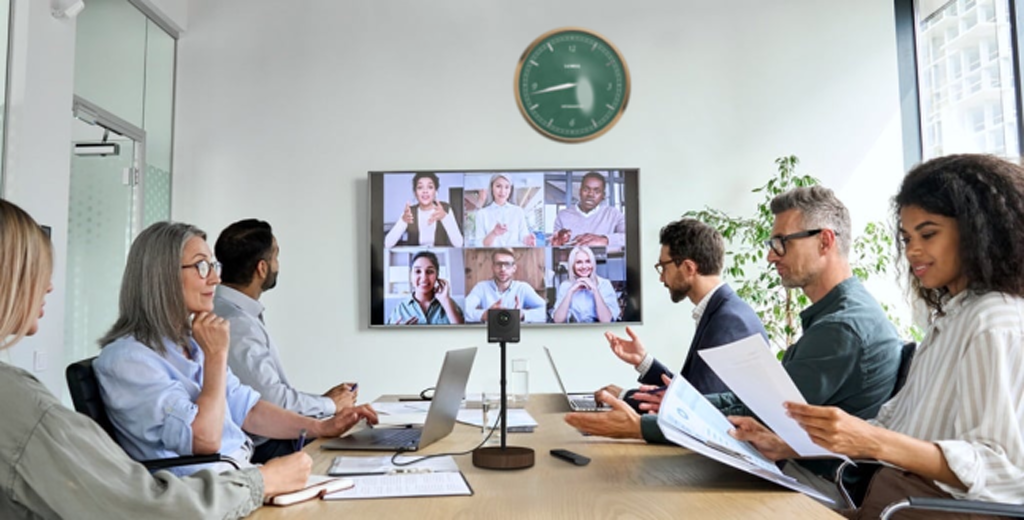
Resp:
8:43
